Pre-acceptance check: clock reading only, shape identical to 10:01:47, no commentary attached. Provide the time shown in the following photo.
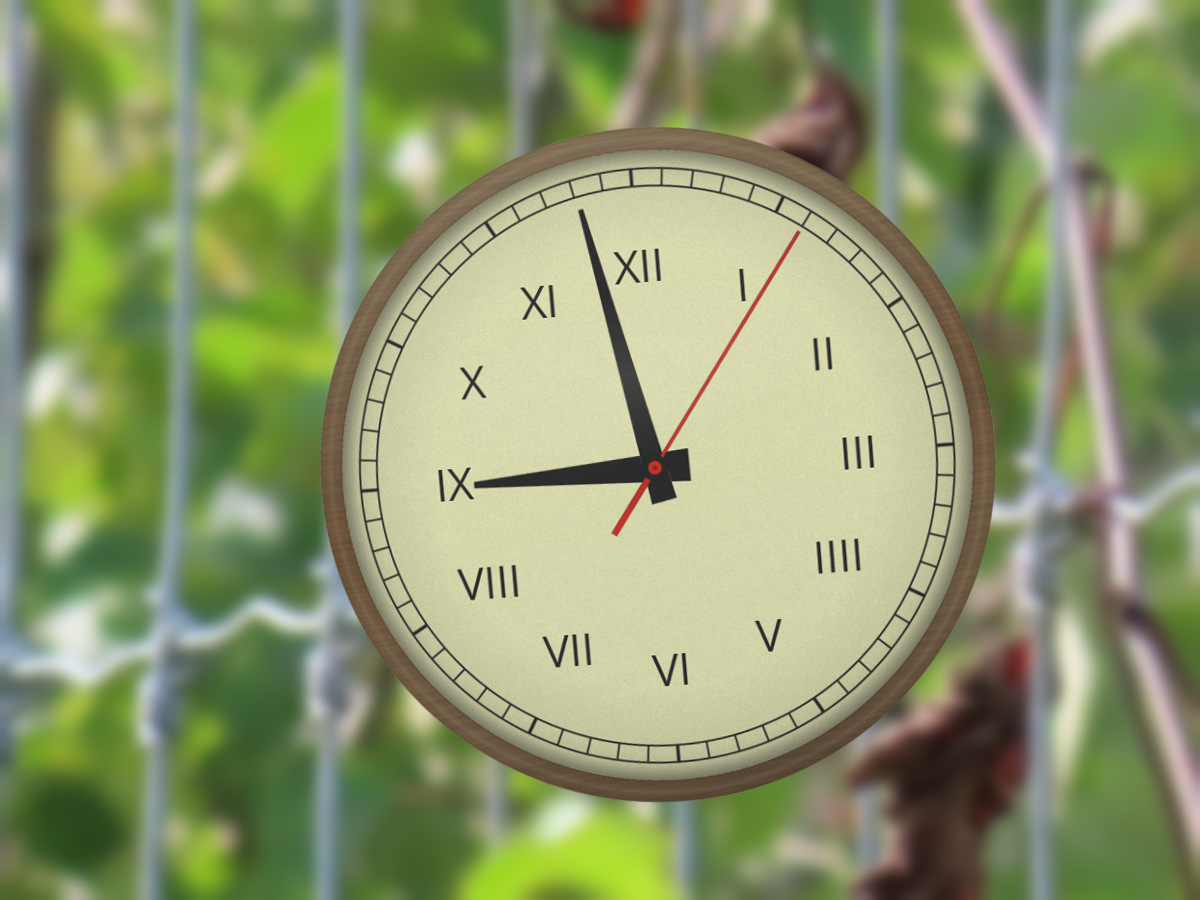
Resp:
8:58:06
